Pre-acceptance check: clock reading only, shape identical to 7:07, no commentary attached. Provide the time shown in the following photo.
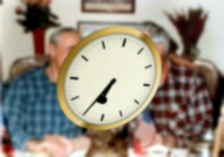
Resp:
6:35
